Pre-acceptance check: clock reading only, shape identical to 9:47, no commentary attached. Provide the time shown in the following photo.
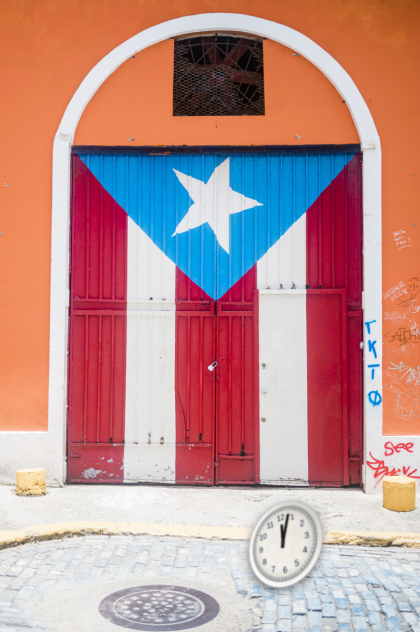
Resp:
12:03
